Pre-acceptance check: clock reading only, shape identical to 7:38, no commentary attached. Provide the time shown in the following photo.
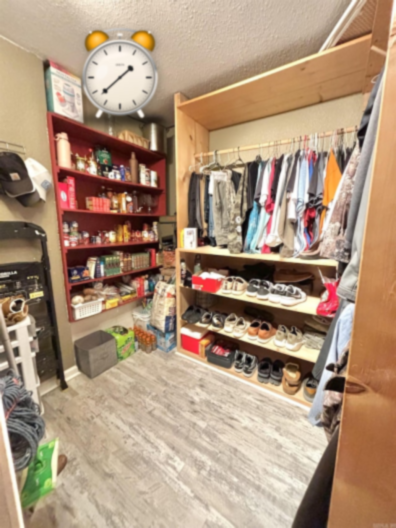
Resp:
1:38
